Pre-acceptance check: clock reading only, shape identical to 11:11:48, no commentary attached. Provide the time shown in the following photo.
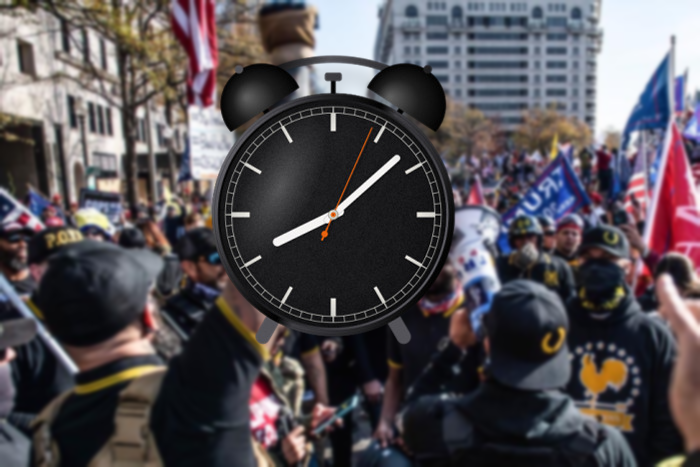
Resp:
8:08:04
